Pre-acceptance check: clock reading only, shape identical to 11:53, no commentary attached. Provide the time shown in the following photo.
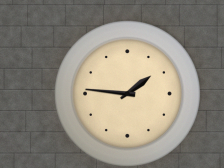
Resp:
1:46
